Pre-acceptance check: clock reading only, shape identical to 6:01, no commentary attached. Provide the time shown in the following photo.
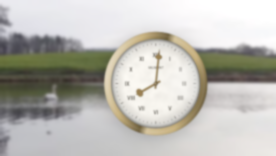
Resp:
8:01
